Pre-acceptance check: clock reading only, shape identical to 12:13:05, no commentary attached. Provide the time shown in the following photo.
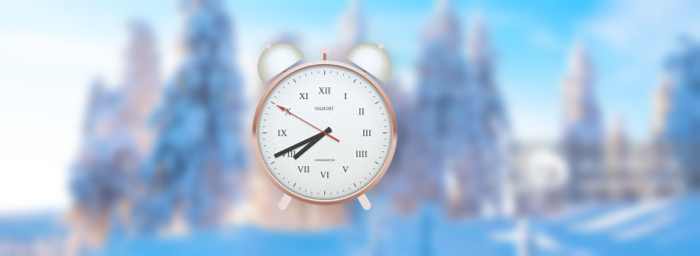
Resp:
7:40:50
